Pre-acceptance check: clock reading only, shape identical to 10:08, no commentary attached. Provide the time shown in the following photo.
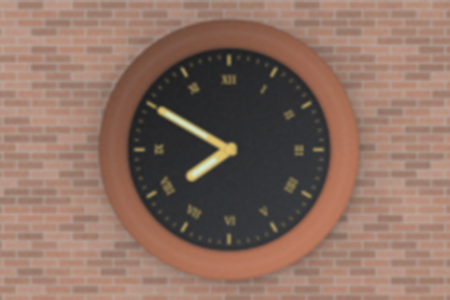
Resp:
7:50
